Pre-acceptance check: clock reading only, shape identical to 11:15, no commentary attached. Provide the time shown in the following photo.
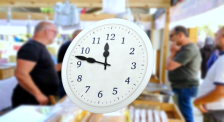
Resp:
11:47
